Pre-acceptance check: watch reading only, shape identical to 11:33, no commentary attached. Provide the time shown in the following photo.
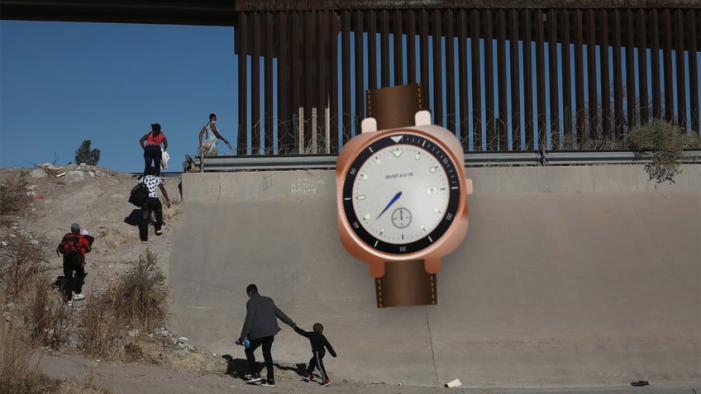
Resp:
7:38
